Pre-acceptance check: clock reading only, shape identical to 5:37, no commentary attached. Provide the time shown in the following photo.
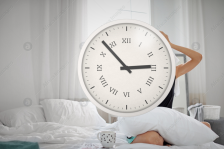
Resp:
2:53
